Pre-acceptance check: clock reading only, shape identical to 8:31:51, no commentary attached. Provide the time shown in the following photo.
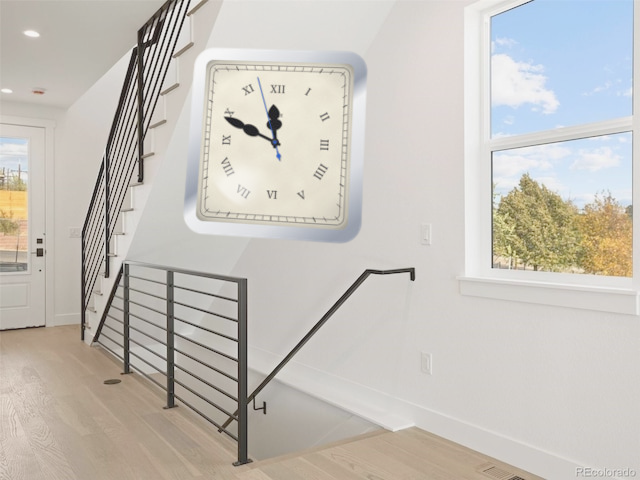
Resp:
11:48:57
